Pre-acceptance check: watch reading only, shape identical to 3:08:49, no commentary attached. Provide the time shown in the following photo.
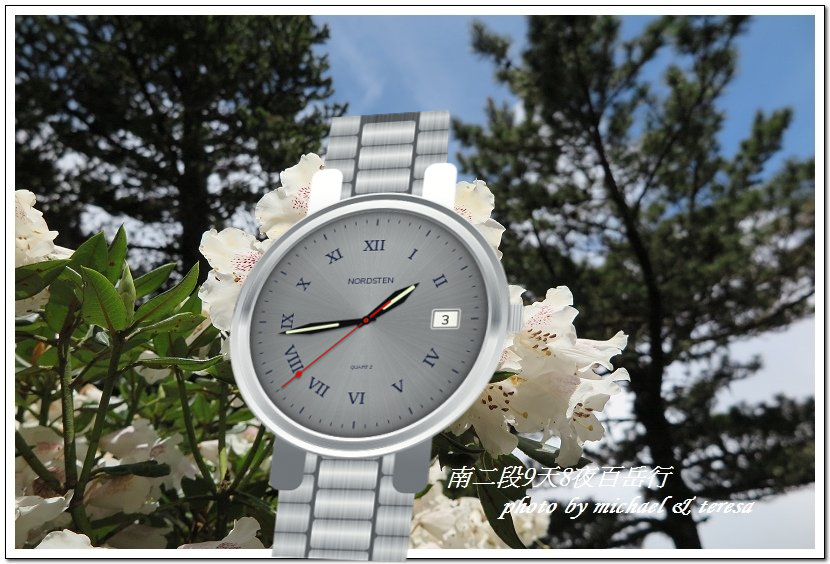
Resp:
1:43:38
